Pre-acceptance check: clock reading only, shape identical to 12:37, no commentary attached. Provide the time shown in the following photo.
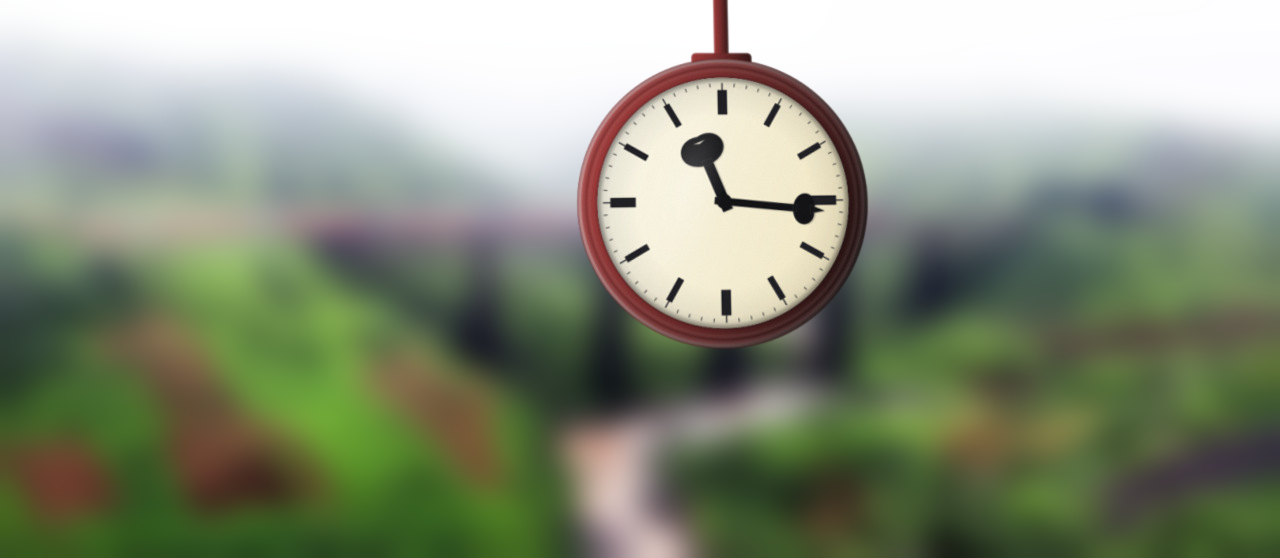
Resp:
11:16
